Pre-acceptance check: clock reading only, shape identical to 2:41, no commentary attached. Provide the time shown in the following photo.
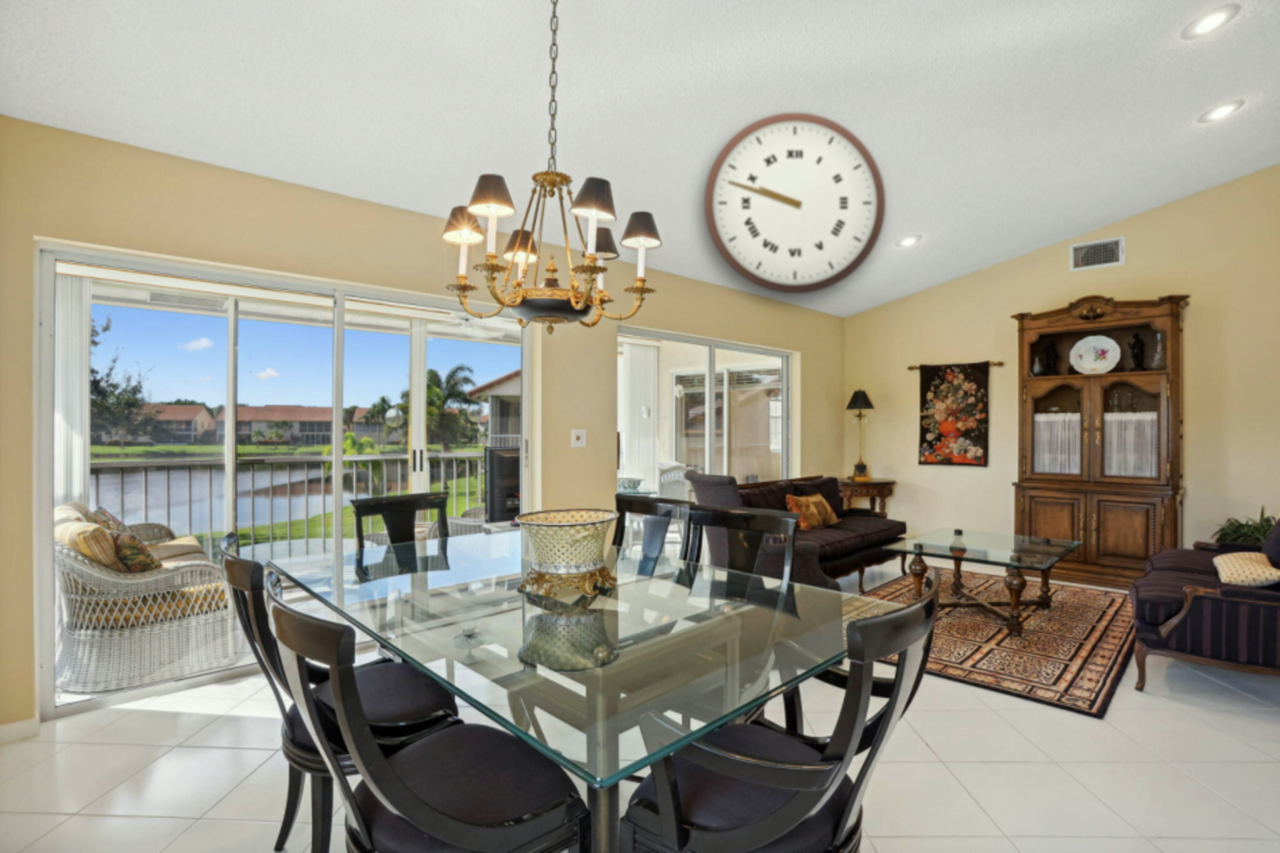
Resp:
9:48
